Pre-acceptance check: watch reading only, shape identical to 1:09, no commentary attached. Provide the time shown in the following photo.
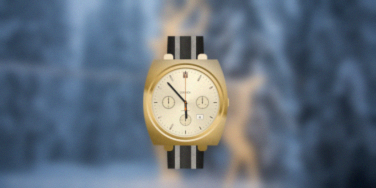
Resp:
5:53
